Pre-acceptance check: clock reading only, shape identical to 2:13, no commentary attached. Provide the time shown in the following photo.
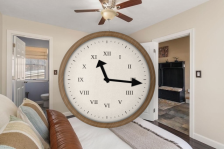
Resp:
11:16
